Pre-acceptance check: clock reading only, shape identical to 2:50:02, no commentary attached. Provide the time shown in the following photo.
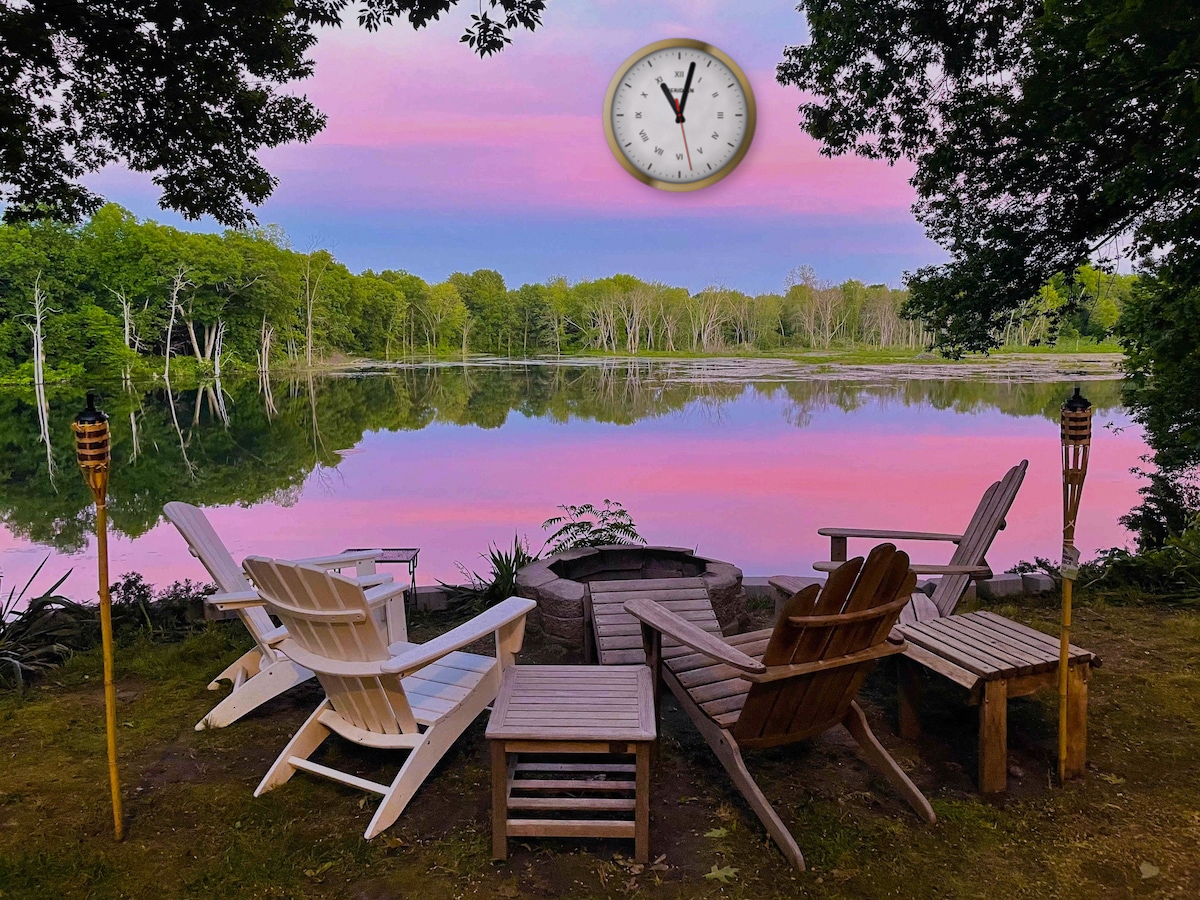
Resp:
11:02:28
